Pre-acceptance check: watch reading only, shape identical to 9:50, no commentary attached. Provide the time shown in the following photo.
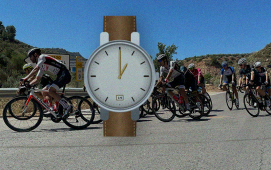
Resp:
1:00
